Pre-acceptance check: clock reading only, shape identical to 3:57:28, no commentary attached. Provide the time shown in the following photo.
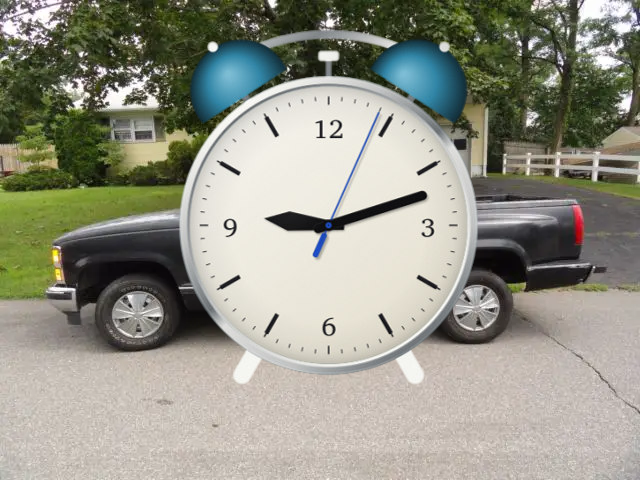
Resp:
9:12:04
